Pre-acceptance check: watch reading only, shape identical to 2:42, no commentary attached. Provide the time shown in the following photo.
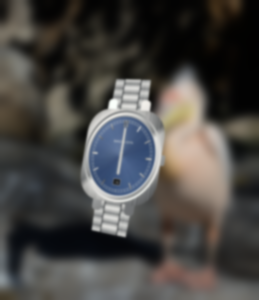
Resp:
6:00
